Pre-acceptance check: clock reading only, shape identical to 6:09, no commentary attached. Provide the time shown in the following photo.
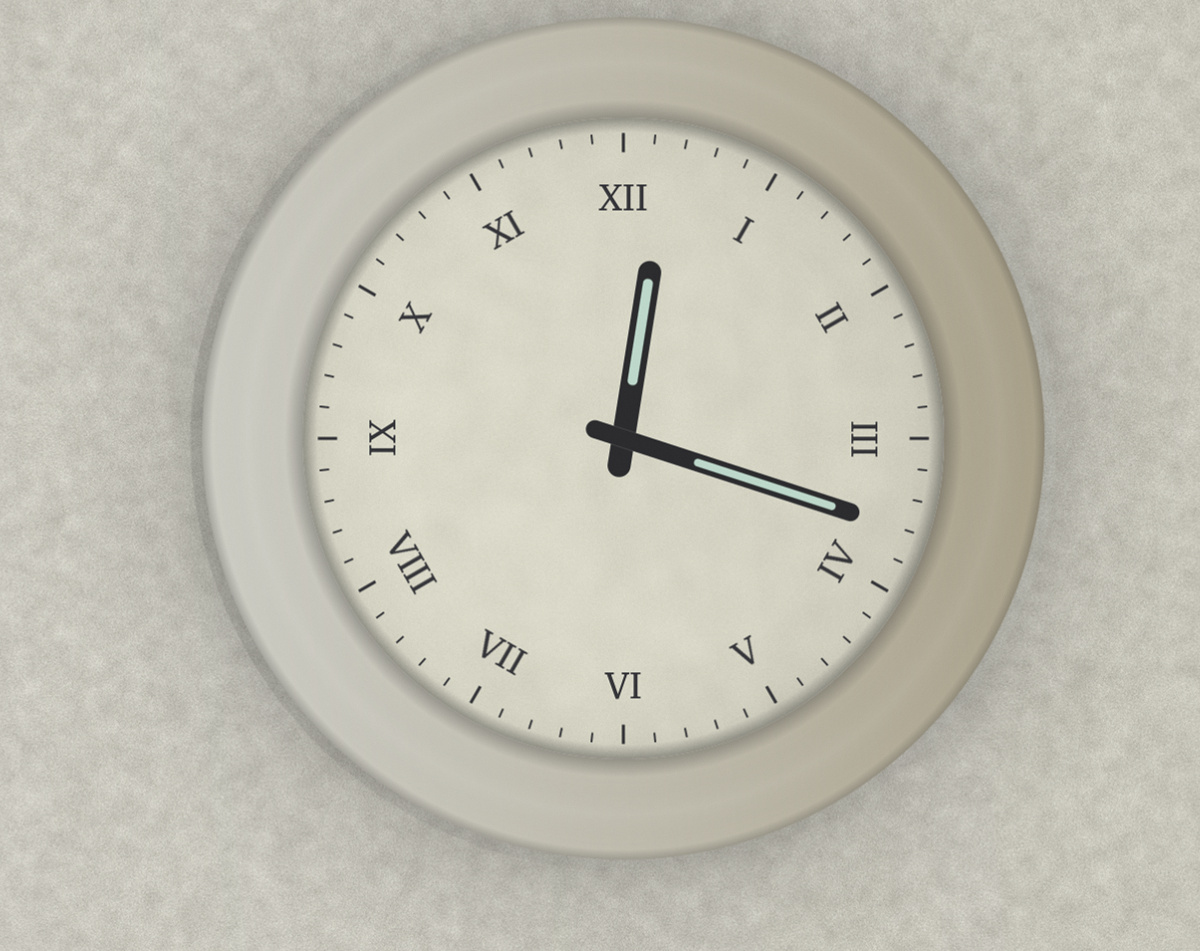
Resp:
12:18
